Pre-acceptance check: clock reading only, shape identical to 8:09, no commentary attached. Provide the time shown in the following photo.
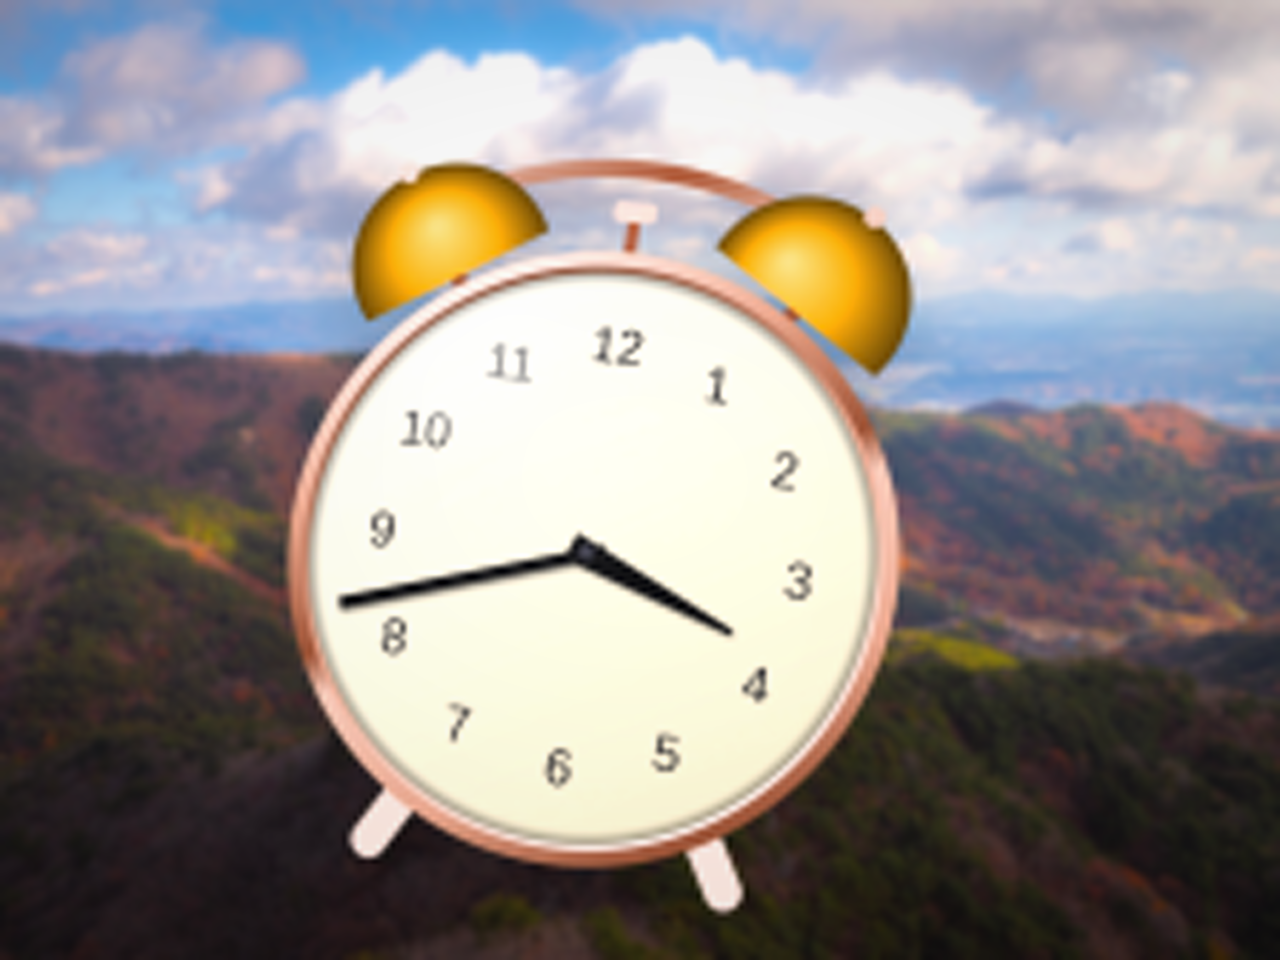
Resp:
3:42
